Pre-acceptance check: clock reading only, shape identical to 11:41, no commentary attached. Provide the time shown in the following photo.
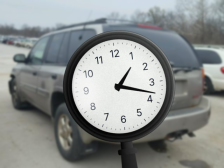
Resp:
1:18
